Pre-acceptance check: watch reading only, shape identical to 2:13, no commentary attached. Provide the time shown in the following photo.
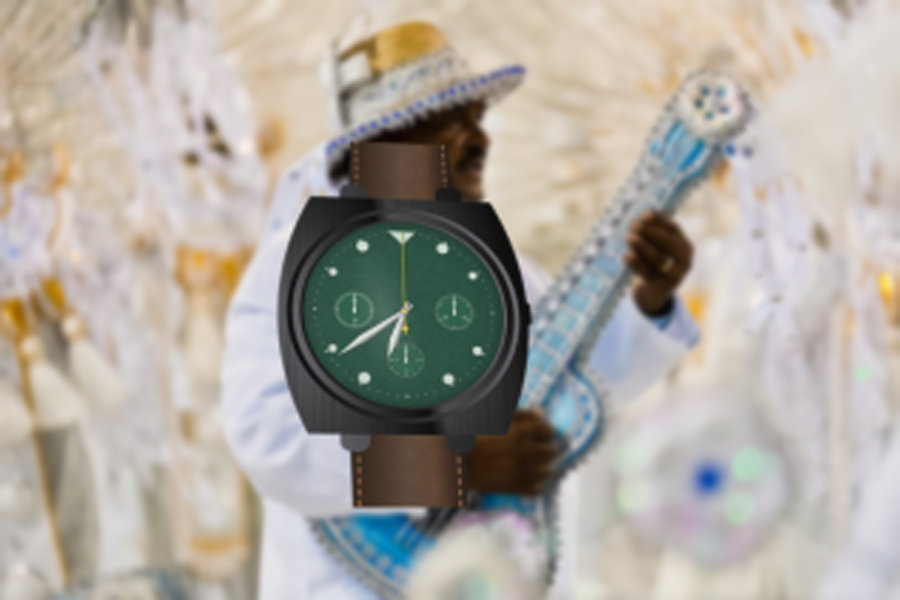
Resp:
6:39
